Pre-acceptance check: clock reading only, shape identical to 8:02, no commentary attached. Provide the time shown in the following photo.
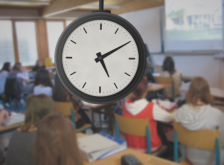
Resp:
5:10
